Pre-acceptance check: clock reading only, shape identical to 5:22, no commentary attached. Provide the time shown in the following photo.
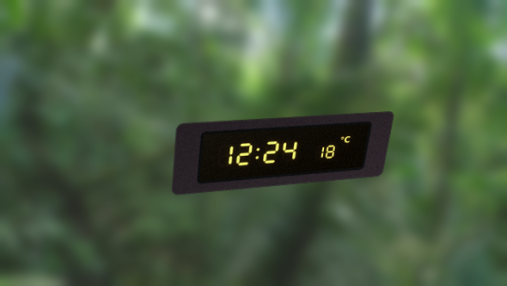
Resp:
12:24
